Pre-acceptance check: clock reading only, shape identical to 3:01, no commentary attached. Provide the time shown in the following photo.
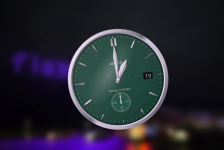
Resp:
1:00
